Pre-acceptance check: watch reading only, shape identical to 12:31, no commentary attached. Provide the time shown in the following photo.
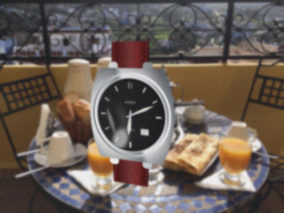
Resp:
6:11
